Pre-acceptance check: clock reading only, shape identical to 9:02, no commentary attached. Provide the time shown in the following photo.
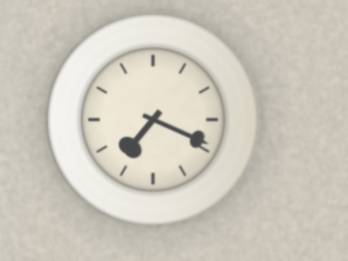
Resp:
7:19
